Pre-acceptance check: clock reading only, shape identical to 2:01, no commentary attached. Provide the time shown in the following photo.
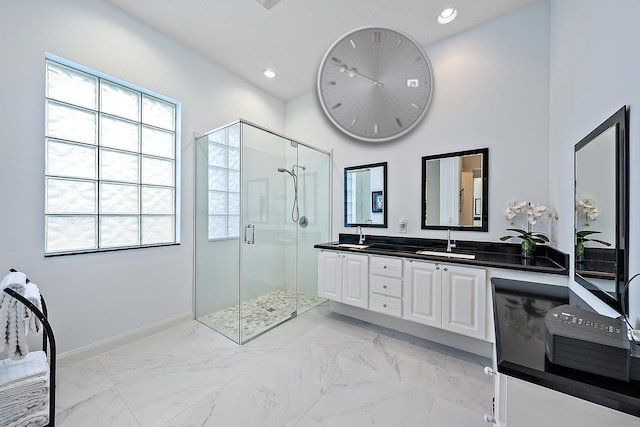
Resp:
9:49
